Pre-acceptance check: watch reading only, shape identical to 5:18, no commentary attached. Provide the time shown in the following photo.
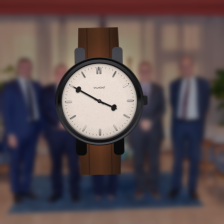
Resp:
3:50
